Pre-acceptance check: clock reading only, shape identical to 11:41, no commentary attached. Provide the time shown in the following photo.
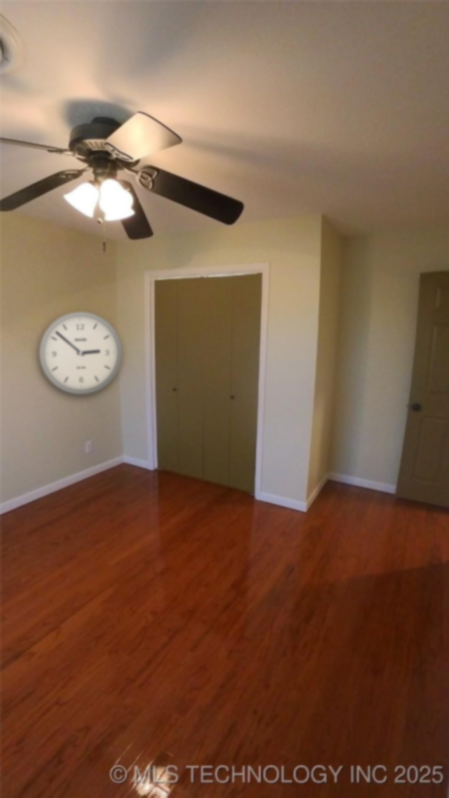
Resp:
2:52
